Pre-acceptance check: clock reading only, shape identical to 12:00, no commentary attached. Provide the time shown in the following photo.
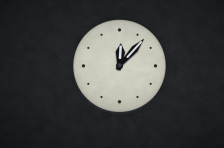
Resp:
12:07
